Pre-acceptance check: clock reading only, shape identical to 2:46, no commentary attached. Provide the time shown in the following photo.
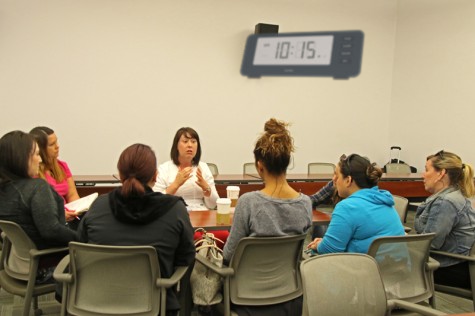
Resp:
10:15
